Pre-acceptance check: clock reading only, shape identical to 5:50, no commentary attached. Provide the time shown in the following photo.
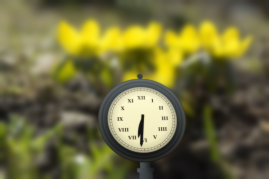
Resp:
6:31
